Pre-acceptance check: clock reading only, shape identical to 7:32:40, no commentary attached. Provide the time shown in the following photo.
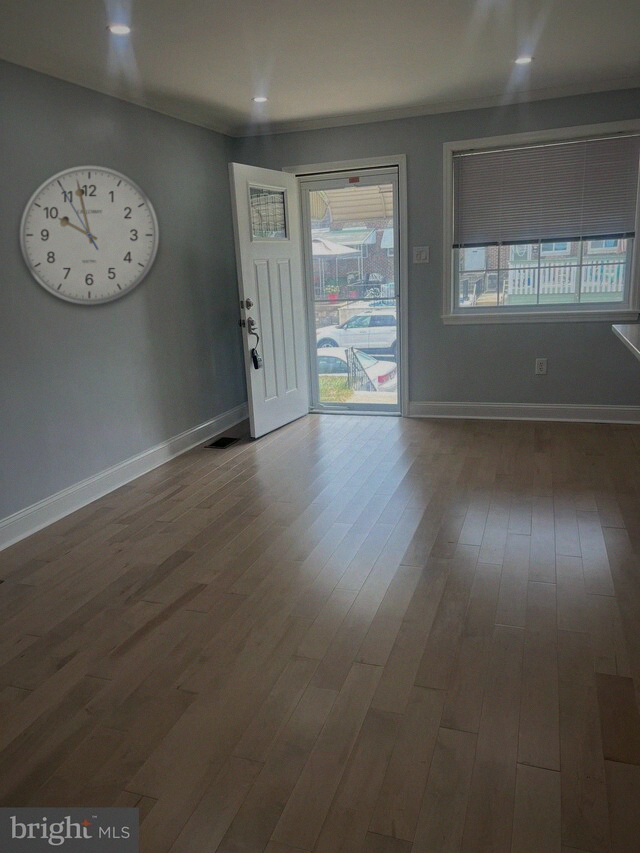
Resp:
9:57:55
